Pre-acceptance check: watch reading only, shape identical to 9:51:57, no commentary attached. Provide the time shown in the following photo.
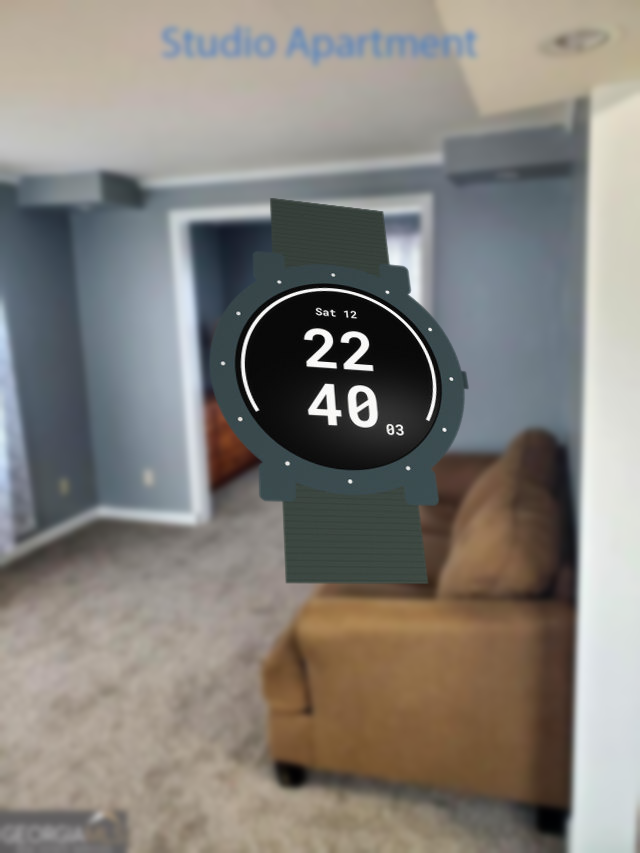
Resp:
22:40:03
